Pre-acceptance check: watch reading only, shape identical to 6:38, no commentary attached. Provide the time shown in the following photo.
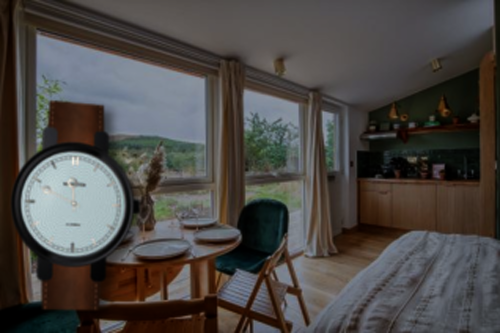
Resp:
11:49
